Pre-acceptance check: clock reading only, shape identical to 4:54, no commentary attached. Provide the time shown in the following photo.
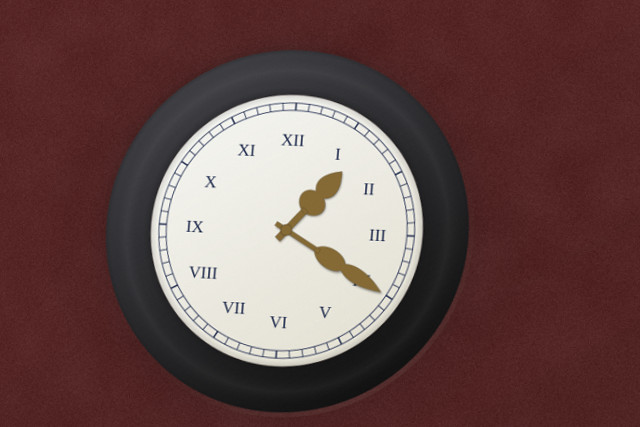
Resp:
1:20
